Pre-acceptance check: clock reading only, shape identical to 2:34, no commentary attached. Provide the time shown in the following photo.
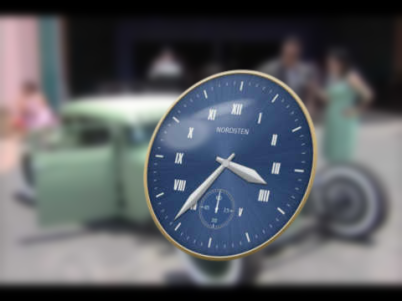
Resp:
3:36
